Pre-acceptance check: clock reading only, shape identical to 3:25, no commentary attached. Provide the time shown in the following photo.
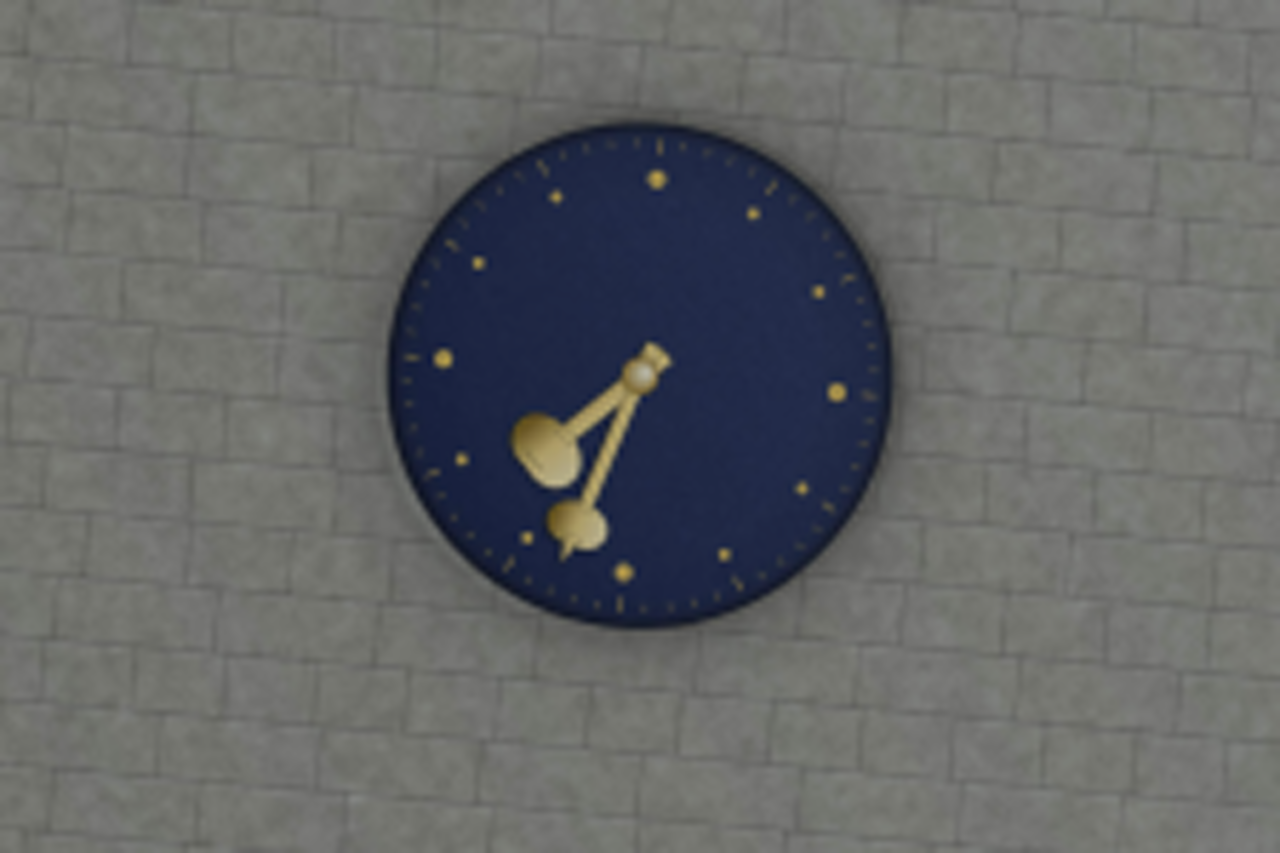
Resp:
7:33
